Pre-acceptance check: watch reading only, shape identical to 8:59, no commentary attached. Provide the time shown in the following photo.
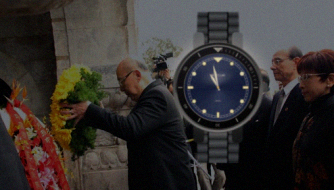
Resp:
10:58
